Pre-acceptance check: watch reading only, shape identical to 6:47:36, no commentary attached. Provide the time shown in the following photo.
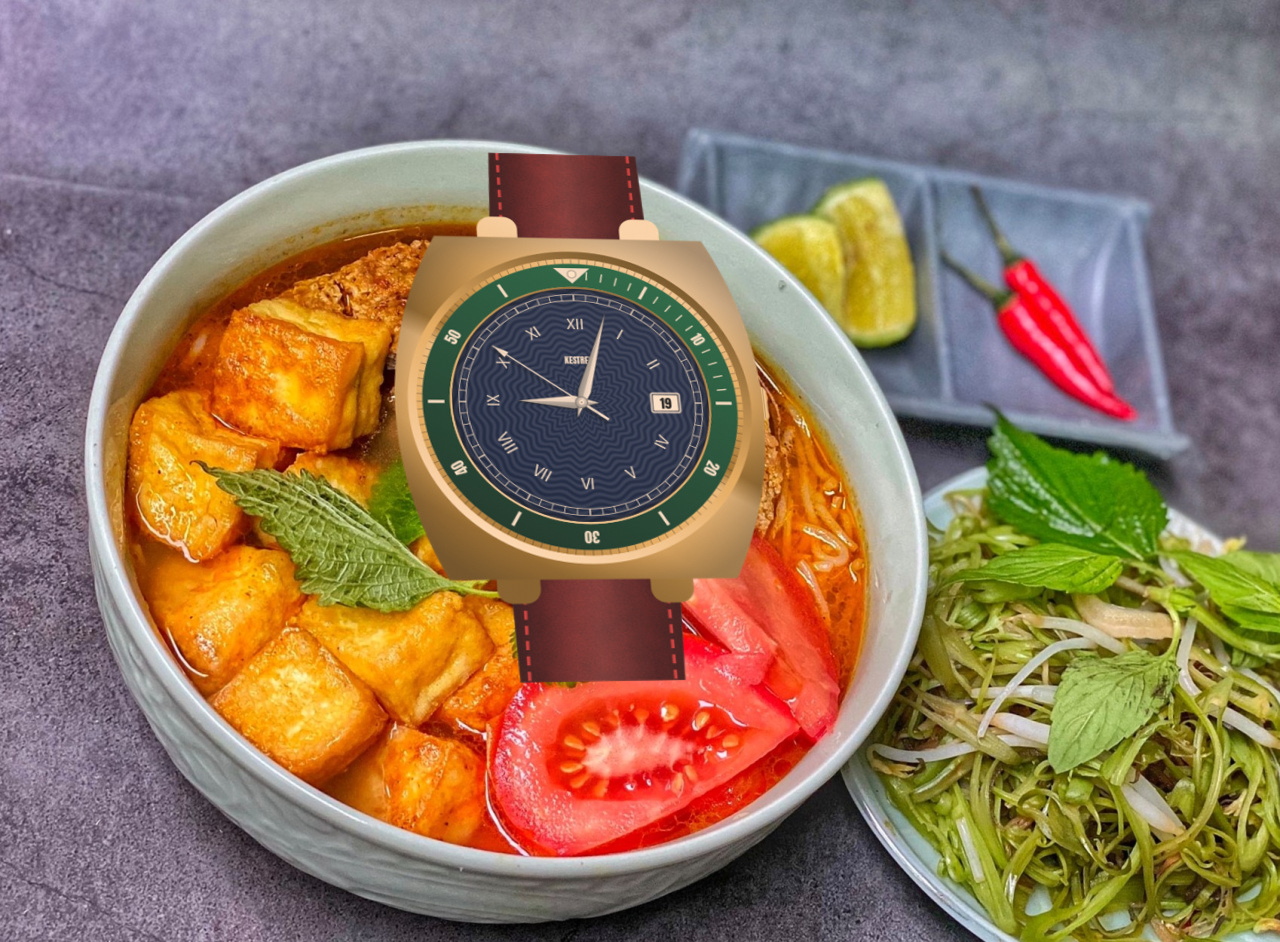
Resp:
9:02:51
